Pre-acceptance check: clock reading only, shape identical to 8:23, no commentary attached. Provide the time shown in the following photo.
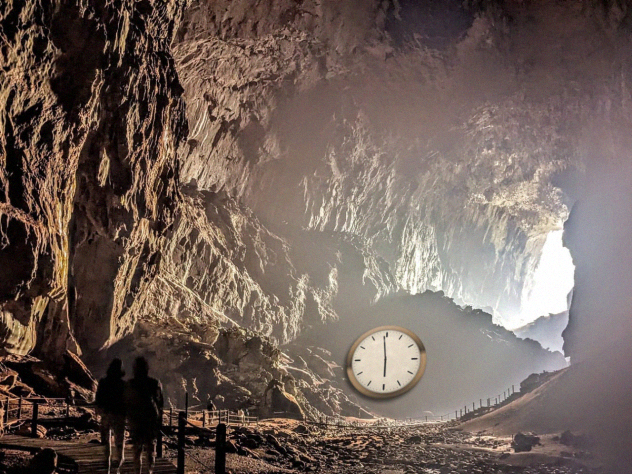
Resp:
5:59
